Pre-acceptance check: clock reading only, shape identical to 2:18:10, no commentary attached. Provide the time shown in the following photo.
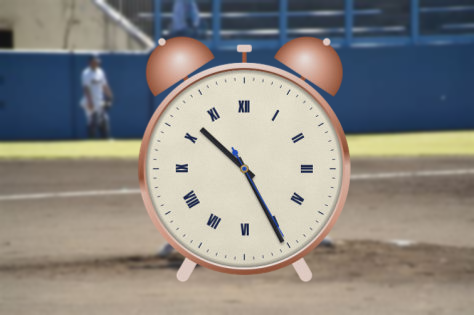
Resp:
10:25:25
